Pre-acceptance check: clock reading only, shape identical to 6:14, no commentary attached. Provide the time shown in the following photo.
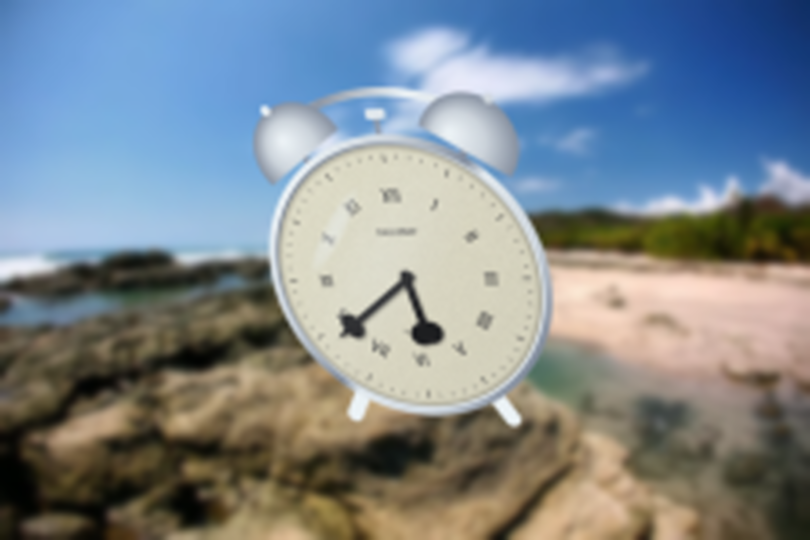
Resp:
5:39
